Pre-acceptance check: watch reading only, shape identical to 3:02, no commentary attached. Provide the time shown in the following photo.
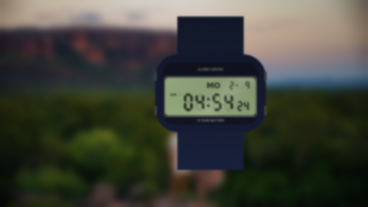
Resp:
4:54
